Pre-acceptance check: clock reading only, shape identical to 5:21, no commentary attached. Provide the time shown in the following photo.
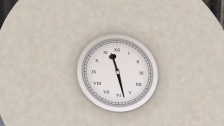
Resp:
11:28
